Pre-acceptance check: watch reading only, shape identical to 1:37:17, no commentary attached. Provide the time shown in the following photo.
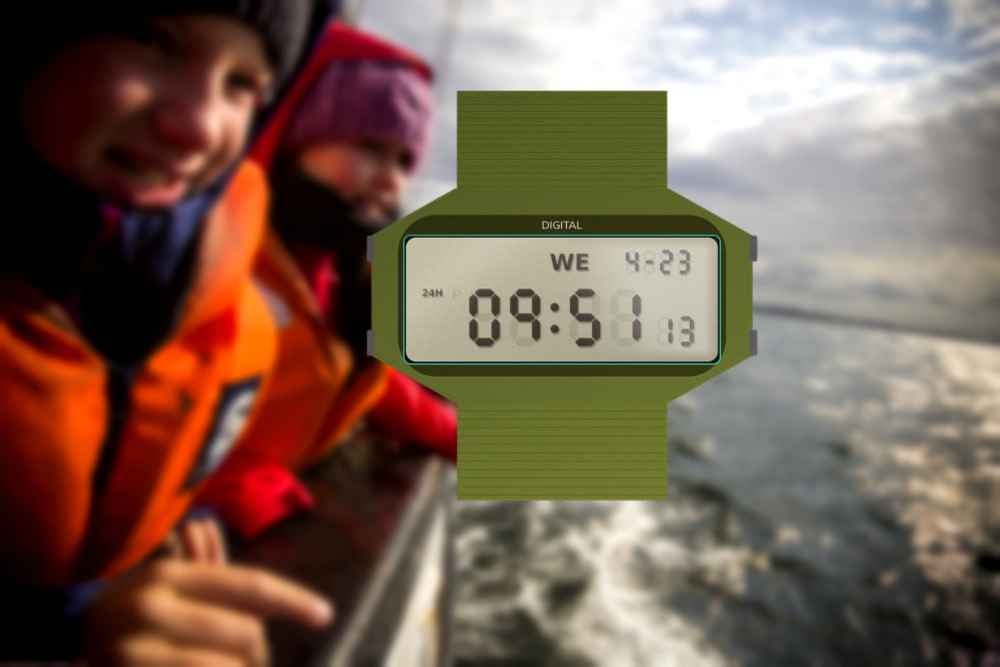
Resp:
9:51:13
